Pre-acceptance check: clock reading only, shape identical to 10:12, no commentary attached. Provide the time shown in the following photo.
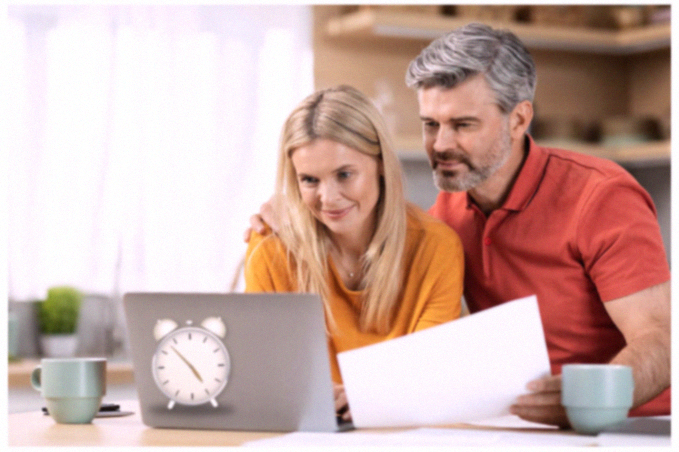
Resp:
4:53
